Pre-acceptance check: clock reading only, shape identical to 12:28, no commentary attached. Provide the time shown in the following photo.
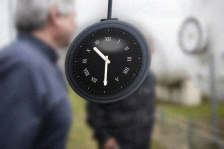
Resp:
10:30
